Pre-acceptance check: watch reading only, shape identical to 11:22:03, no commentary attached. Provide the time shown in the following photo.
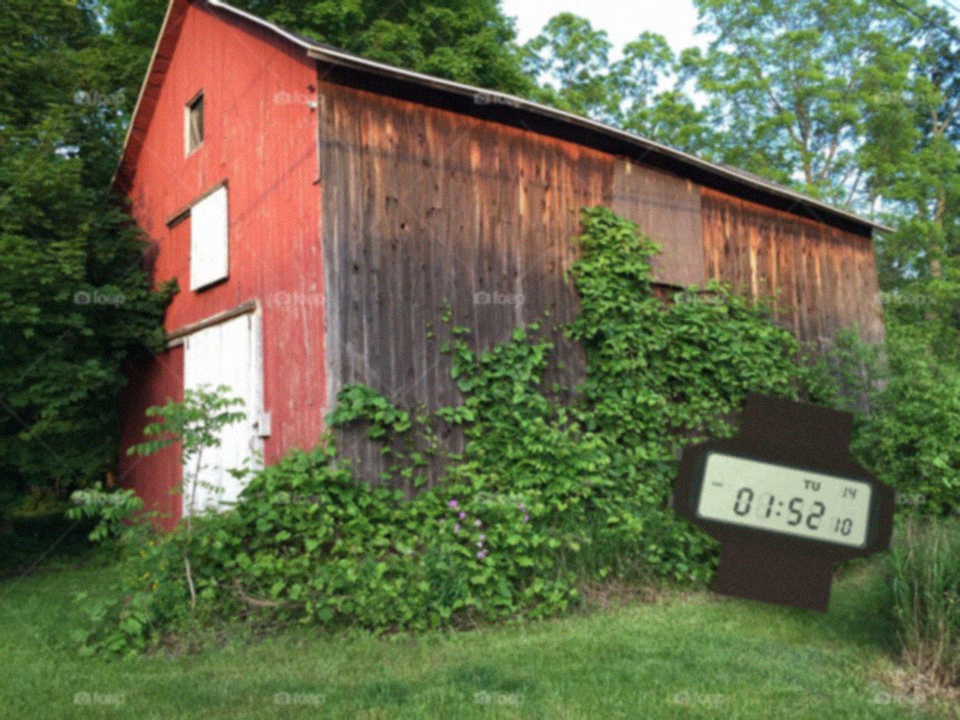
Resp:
1:52:10
